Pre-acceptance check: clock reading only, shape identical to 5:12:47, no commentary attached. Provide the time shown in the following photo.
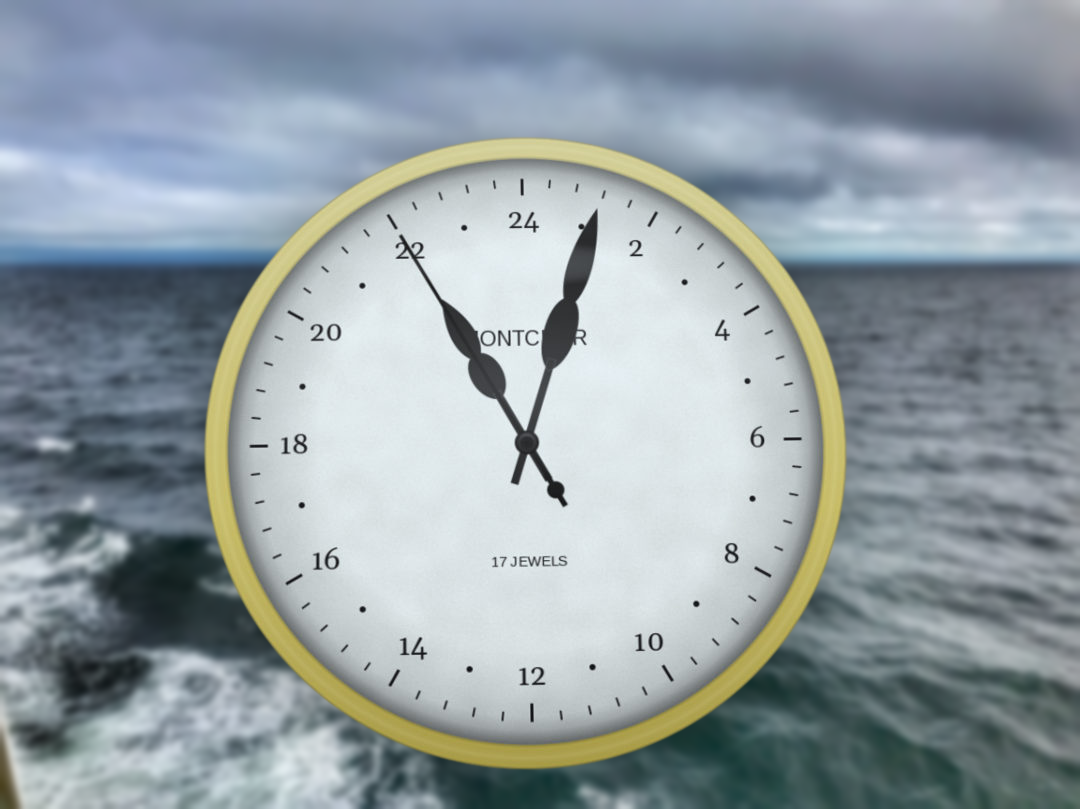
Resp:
22:02:55
